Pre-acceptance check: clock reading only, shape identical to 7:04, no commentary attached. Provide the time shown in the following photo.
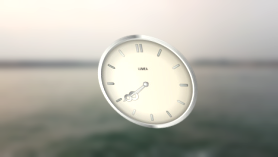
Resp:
7:39
